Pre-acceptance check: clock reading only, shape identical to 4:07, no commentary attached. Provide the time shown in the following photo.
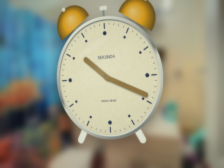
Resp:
10:19
